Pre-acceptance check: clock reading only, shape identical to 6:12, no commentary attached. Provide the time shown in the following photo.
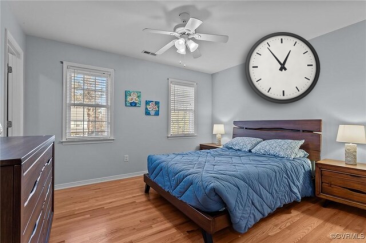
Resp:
12:54
